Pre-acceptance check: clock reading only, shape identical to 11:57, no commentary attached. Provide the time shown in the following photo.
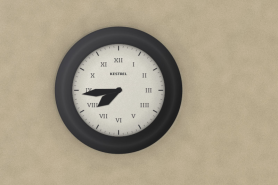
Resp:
7:44
